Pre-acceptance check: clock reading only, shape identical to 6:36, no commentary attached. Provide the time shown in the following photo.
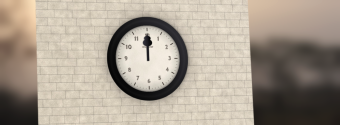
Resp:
12:00
